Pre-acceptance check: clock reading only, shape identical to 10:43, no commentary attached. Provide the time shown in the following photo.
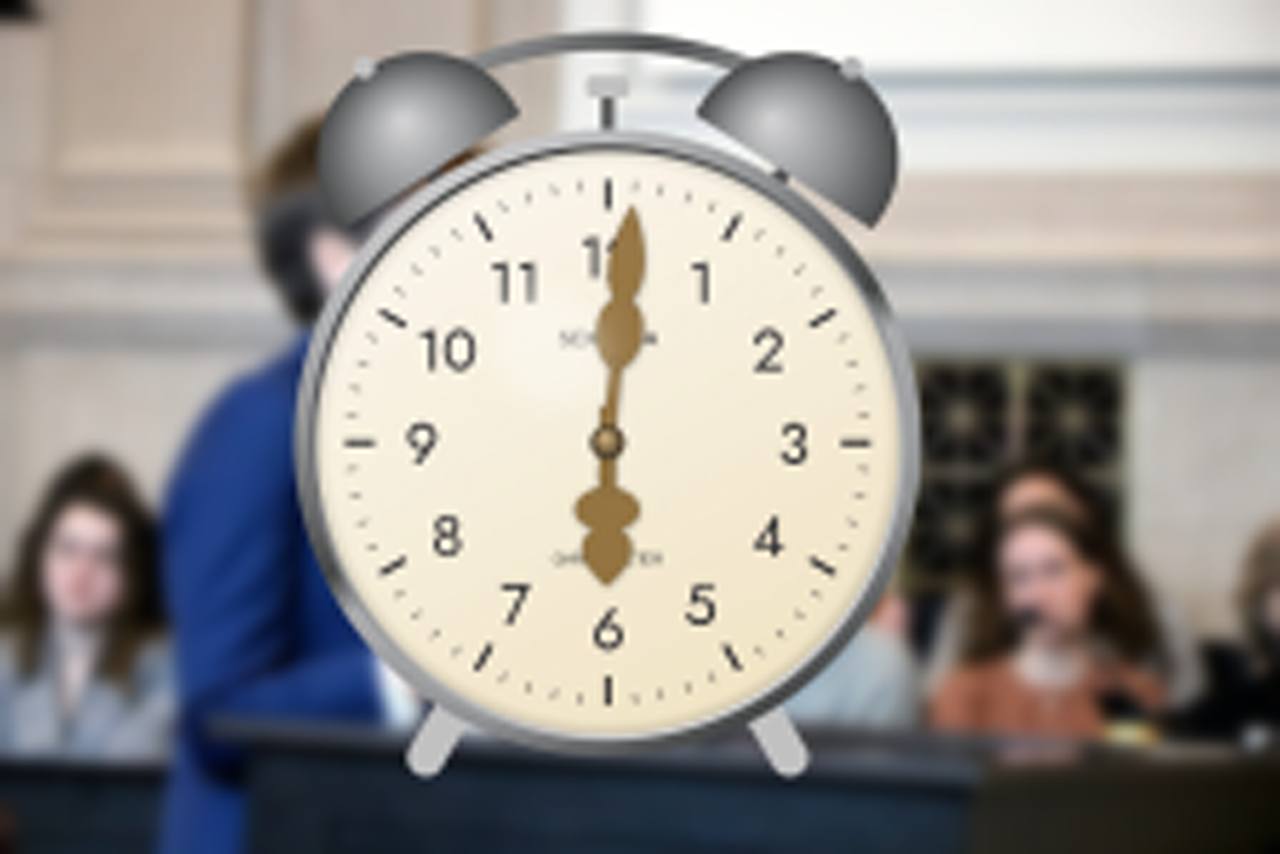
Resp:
6:01
